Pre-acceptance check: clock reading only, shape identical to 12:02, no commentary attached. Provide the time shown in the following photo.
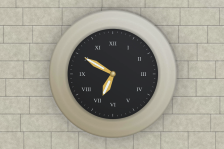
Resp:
6:50
